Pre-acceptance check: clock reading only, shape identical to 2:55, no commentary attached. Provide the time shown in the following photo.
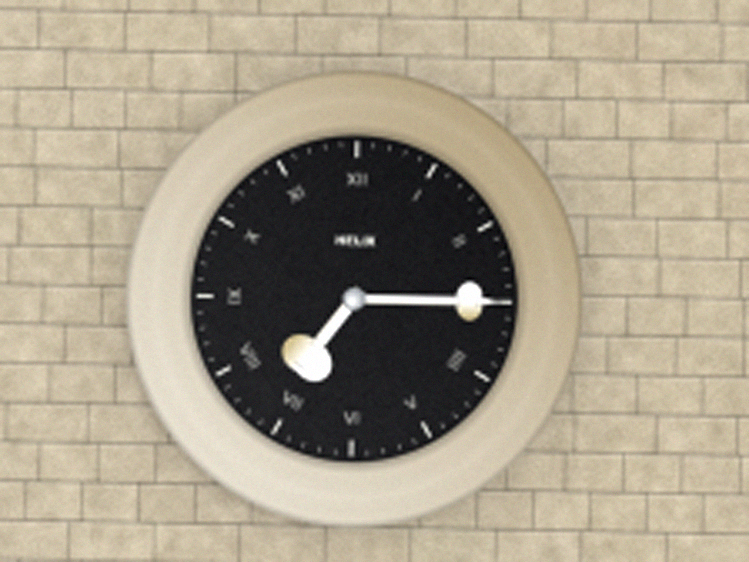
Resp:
7:15
